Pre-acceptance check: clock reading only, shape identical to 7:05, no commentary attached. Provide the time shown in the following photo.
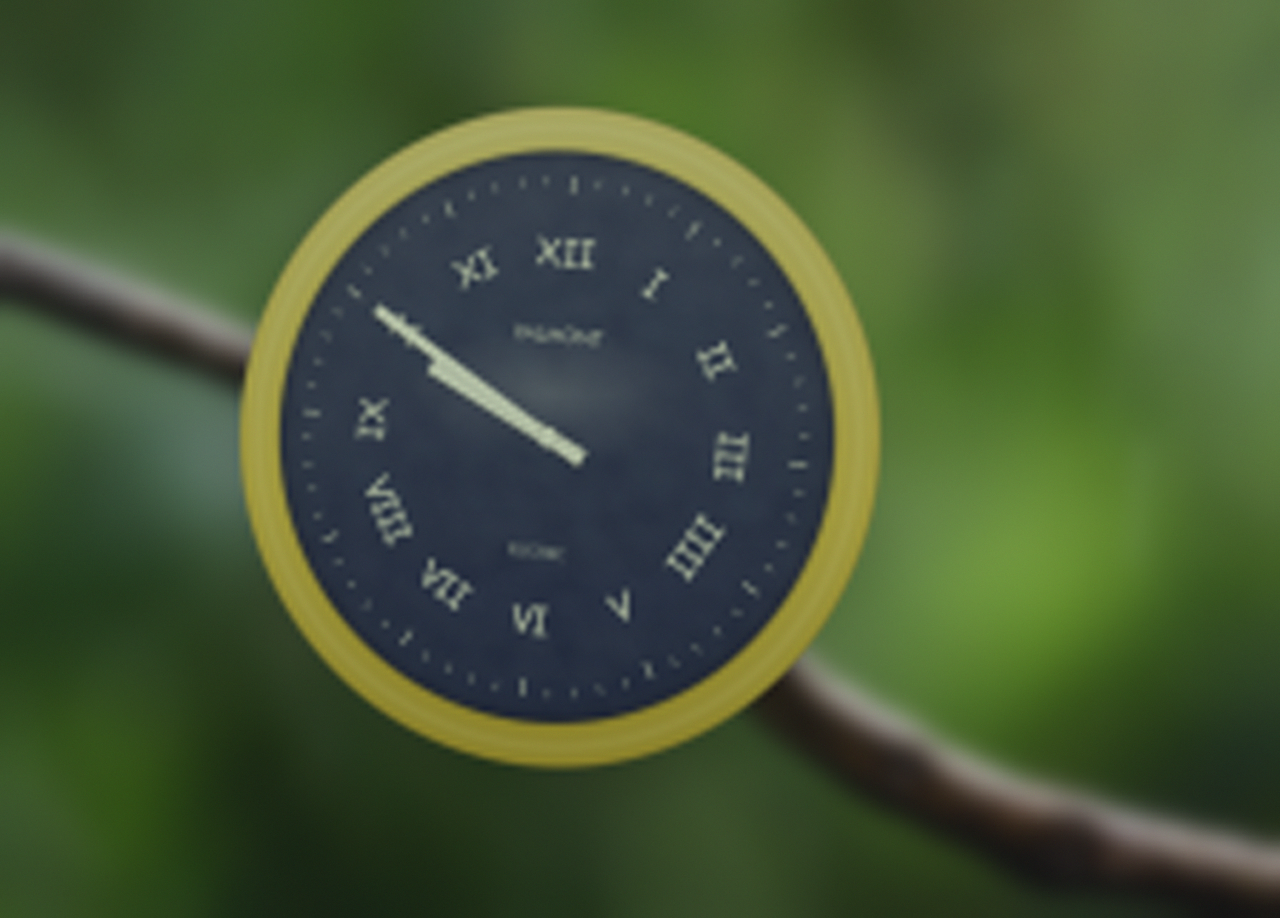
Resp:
9:50
